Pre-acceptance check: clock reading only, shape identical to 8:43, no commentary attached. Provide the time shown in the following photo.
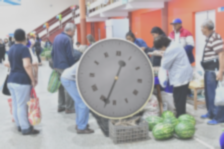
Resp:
12:33
